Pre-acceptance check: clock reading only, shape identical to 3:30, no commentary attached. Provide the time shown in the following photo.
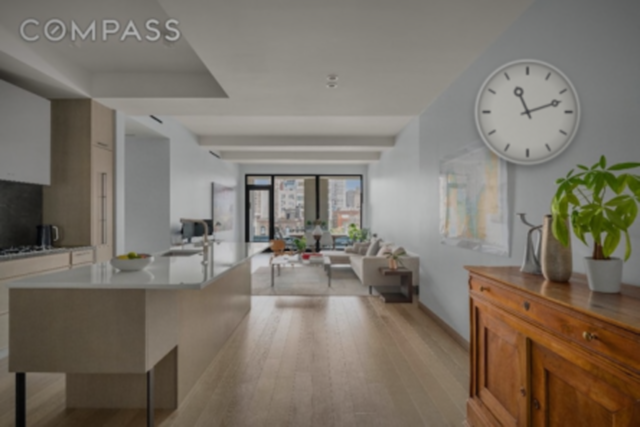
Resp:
11:12
